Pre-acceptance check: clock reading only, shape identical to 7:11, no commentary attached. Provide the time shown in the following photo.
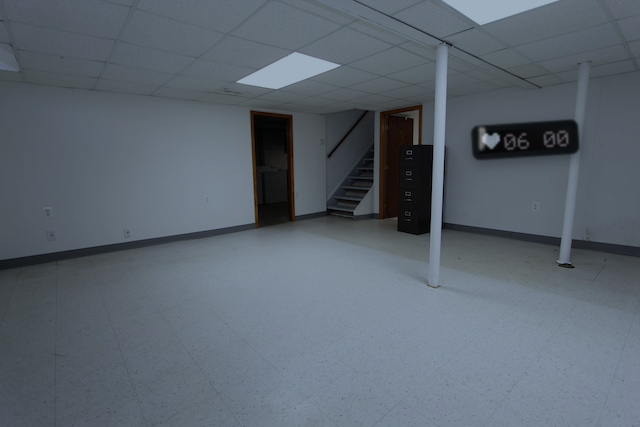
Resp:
6:00
